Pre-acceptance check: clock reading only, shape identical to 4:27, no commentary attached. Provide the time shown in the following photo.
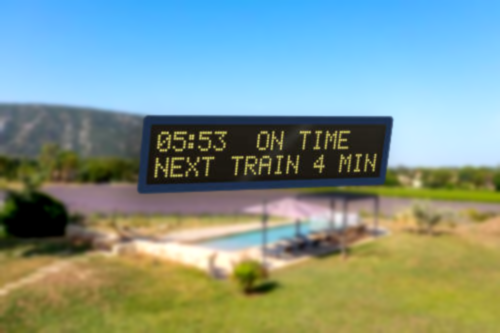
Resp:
5:53
